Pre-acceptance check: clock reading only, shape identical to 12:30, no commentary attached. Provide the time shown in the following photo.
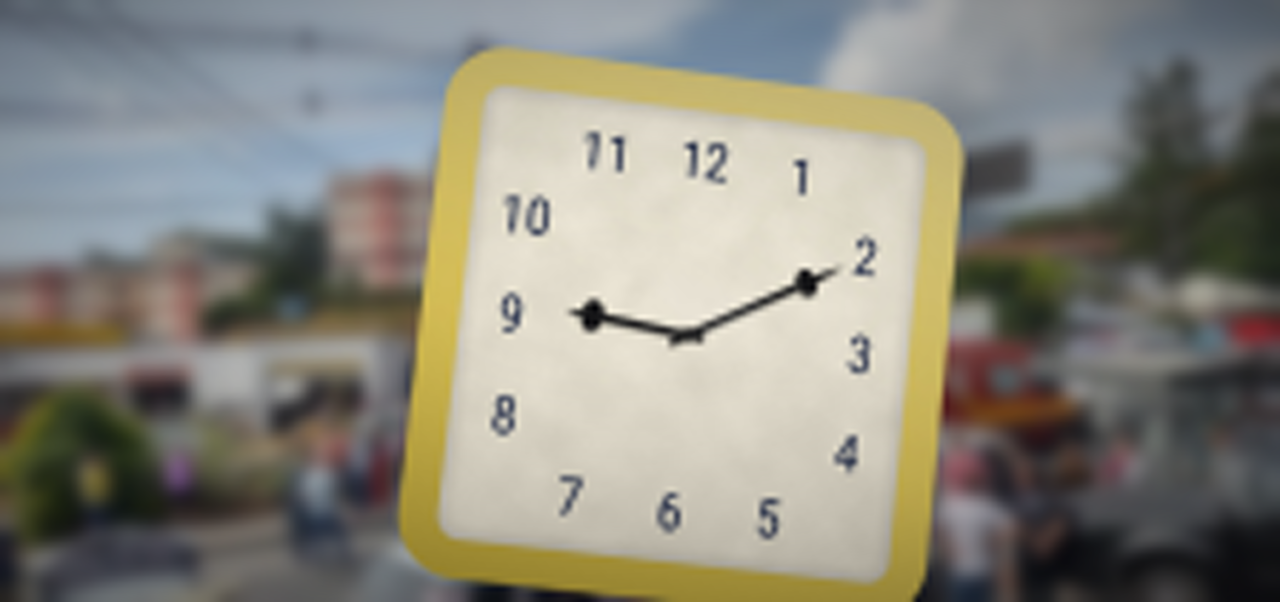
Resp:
9:10
